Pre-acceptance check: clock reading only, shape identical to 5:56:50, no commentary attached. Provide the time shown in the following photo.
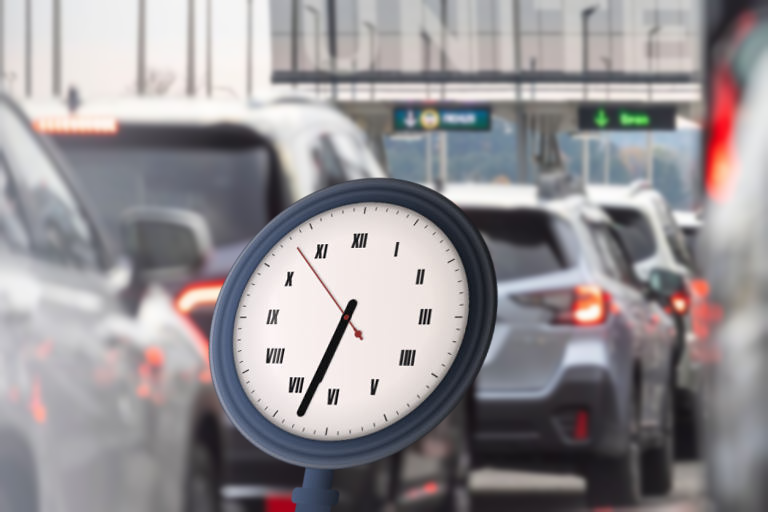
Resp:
6:32:53
